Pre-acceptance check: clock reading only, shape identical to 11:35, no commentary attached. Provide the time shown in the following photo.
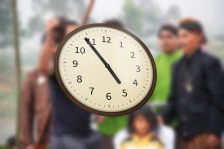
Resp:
4:54
